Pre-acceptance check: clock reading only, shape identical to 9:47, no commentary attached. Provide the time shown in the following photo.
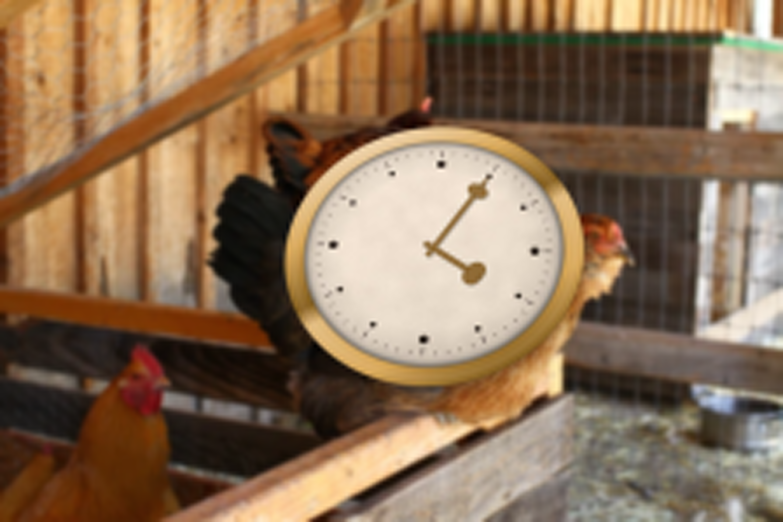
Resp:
4:05
